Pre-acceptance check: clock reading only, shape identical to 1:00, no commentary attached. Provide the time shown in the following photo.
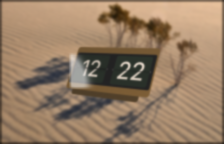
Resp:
12:22
